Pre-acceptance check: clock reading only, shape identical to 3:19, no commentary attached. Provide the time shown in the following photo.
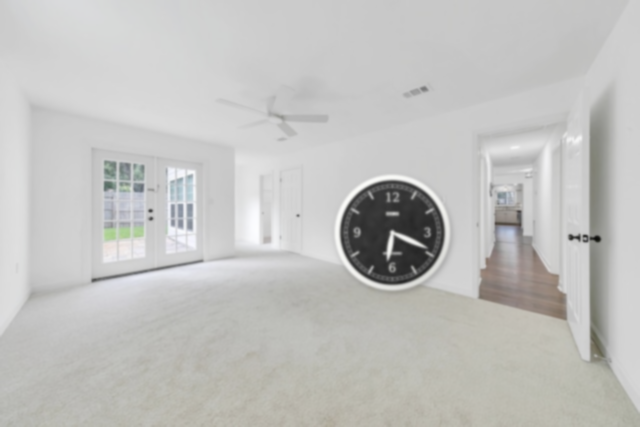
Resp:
6:19
